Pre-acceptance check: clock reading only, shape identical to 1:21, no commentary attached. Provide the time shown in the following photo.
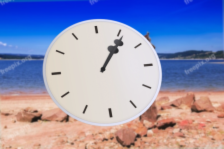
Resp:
1:06
